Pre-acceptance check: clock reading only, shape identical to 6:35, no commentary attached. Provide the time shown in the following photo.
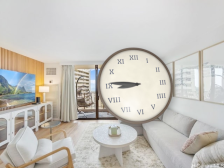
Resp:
8:46
